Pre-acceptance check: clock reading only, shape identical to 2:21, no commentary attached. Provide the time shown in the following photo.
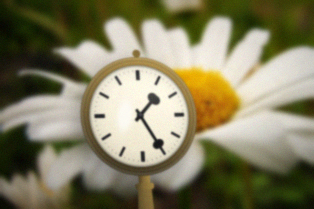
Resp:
1:25
